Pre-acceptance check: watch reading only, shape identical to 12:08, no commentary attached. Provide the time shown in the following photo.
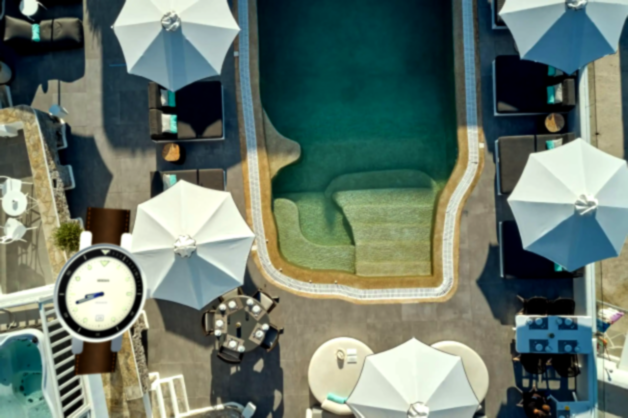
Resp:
8:42
